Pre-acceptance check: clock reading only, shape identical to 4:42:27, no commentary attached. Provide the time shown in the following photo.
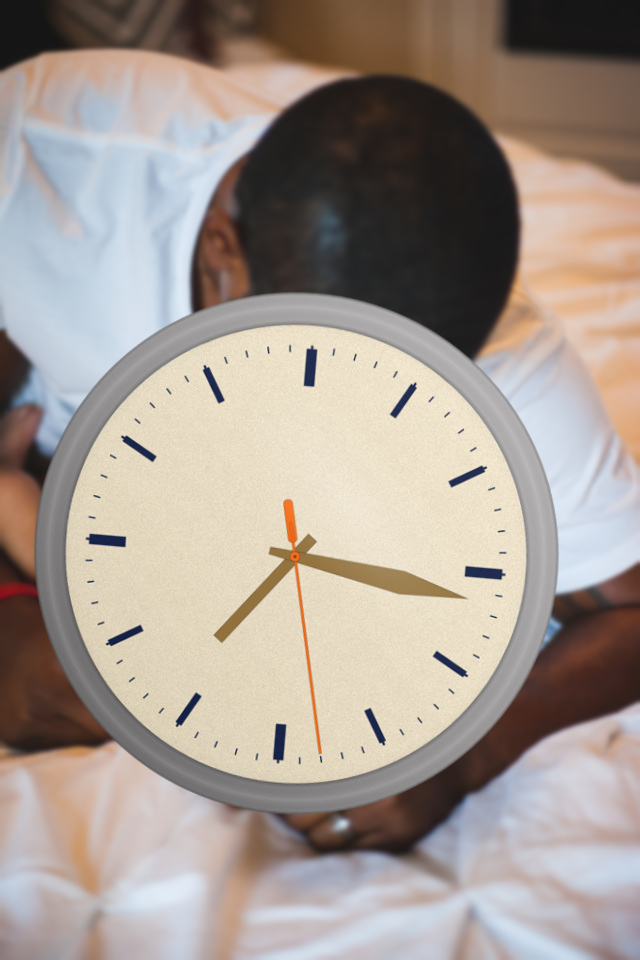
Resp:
7:16:28
